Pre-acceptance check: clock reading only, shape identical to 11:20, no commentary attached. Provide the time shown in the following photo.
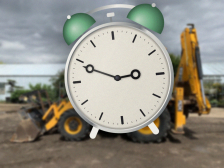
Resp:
2:49
